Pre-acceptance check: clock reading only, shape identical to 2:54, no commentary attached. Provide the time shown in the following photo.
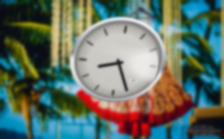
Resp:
8:26
